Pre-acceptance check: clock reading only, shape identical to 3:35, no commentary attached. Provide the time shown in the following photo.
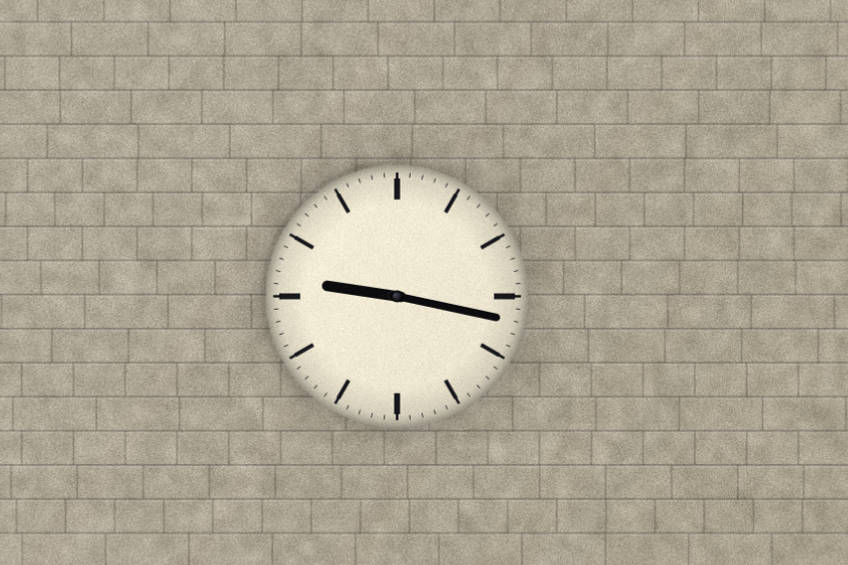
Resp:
9:17
